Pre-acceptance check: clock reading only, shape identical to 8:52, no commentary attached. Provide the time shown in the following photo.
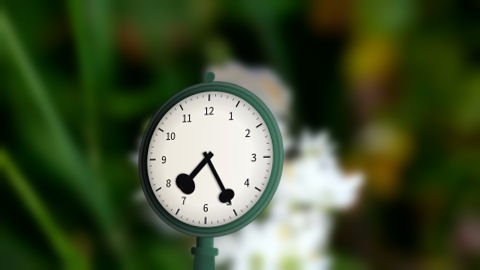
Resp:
7:25
